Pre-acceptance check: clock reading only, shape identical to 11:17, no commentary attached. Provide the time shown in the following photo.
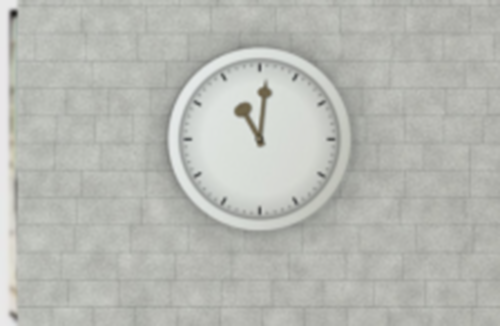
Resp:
11:01
